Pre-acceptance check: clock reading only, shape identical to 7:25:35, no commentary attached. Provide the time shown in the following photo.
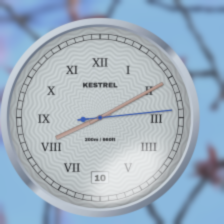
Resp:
8:10:14
